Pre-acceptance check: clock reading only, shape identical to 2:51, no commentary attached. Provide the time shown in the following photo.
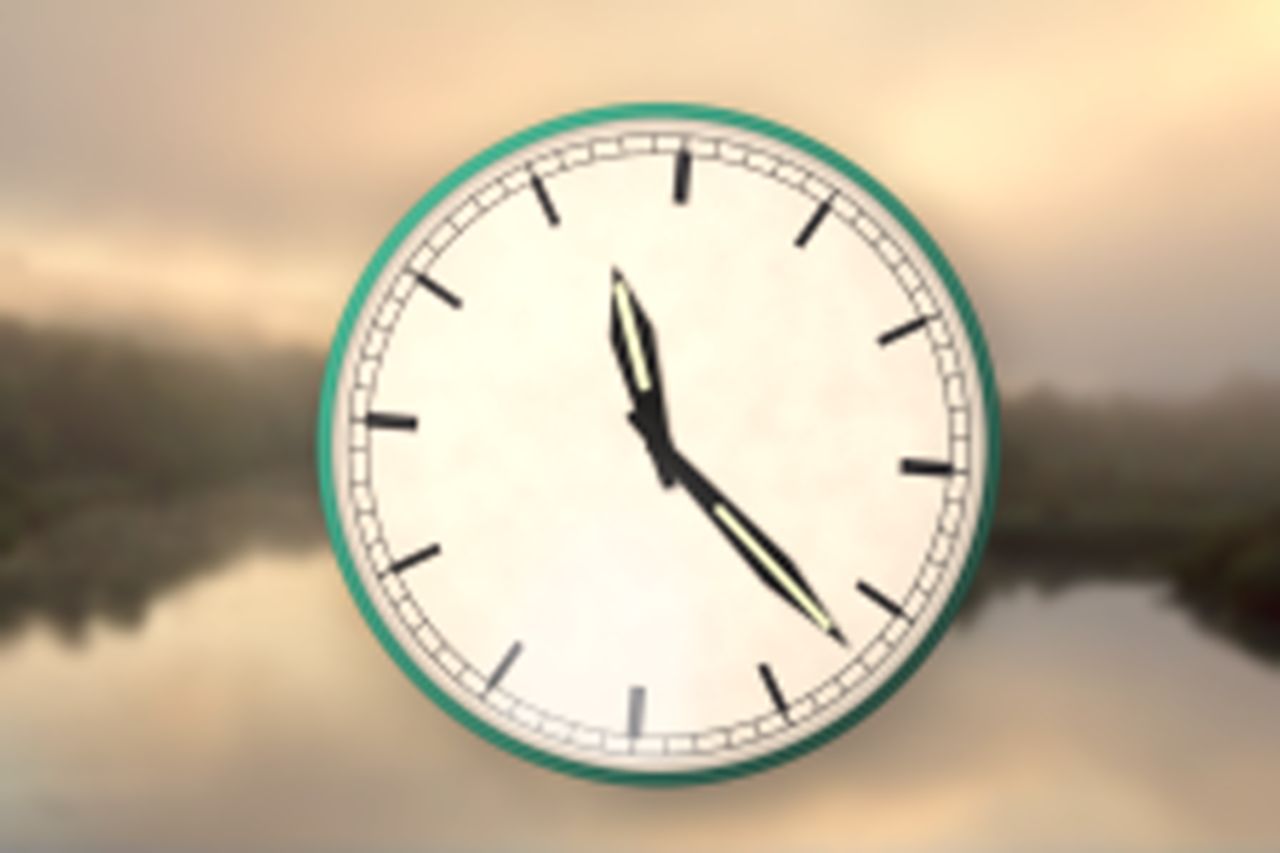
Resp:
11:22
